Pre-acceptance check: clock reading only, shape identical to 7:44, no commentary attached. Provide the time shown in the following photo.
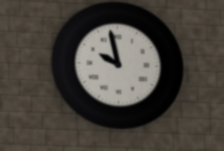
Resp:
9:58
